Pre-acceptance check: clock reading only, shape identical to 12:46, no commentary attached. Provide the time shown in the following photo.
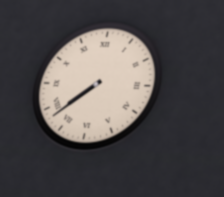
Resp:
7:38
